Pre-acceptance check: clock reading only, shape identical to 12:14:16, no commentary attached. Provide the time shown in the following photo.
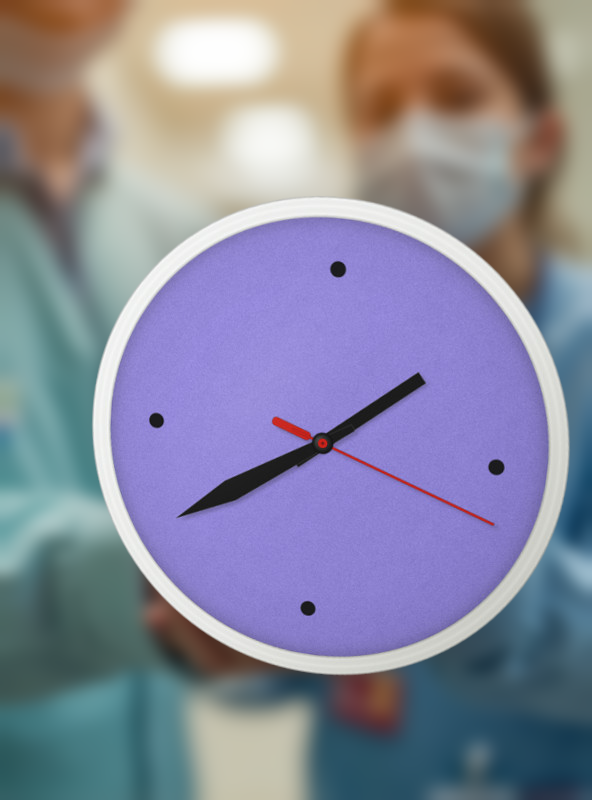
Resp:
1:39:18
